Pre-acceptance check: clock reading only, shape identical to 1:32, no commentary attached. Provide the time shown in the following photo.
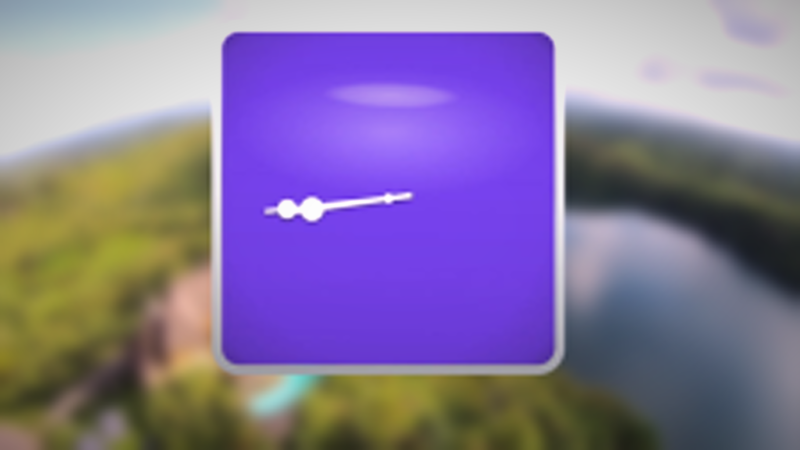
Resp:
8:44
